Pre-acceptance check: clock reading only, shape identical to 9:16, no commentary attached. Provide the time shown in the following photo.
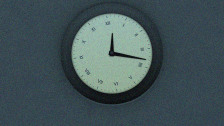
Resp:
12:18
